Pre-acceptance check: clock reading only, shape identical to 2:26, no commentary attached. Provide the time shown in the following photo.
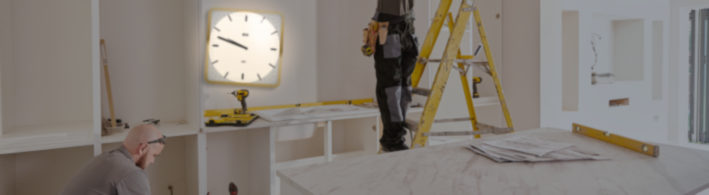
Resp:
9:48
